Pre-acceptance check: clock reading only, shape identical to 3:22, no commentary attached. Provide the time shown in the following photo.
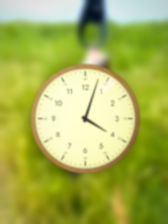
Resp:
4:03
